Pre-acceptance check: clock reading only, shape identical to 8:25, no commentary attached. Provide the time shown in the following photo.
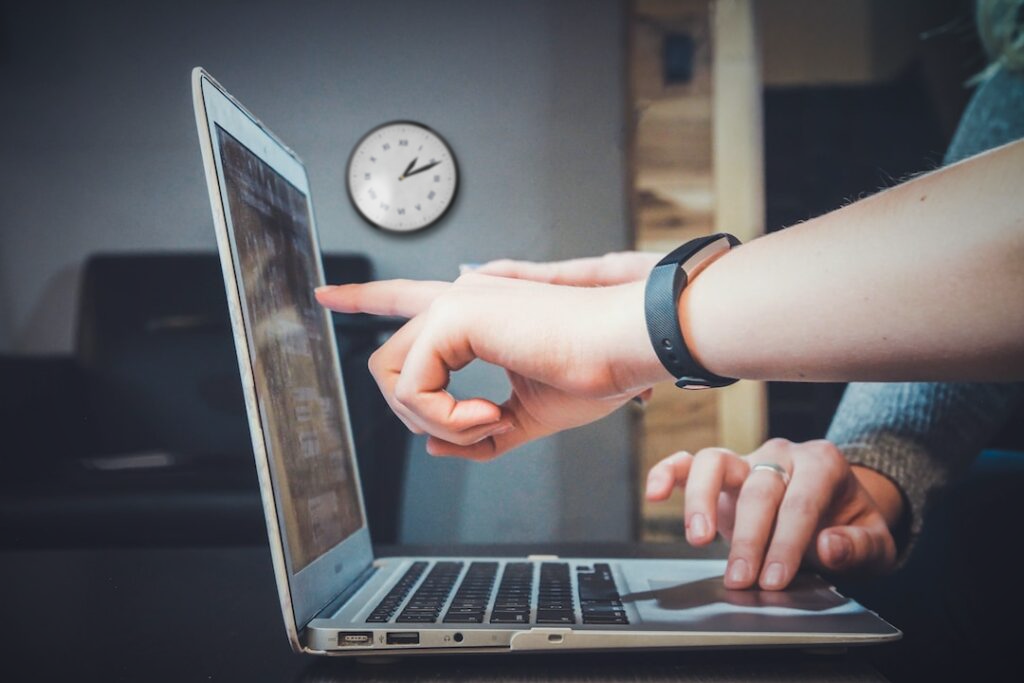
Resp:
1:11
